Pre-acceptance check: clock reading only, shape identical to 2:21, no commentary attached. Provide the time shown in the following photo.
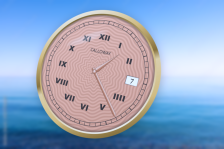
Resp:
1:23
